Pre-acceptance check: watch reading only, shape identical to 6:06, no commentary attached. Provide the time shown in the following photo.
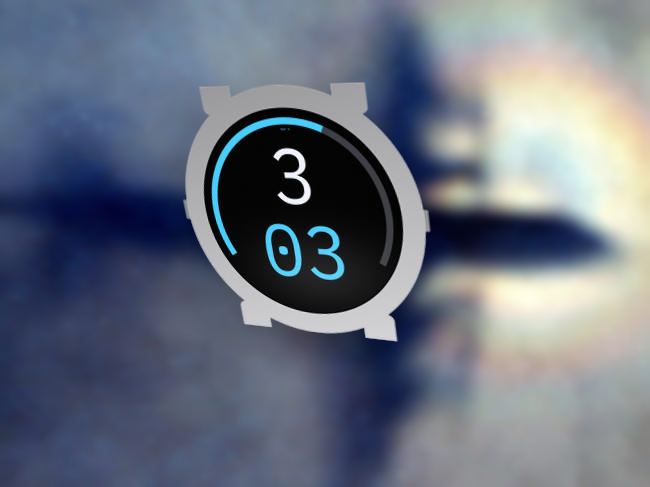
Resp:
3:03
